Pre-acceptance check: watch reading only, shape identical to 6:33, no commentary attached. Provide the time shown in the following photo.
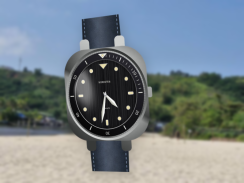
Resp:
4:32
